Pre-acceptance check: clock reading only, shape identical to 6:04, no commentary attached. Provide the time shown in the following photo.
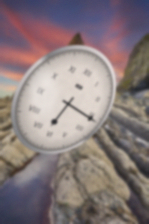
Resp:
6:16
